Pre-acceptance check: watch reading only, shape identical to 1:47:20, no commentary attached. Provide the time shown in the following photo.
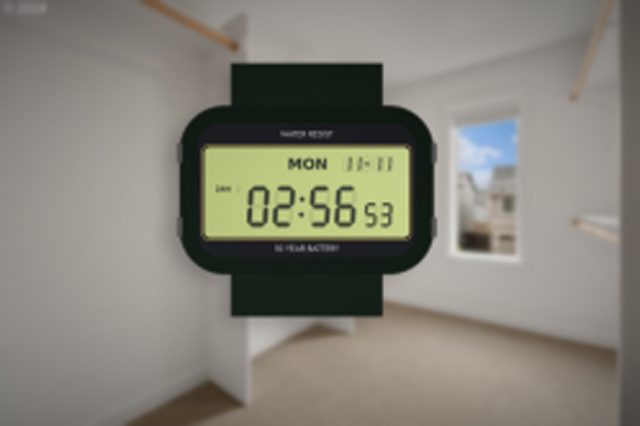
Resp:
2:56:53
